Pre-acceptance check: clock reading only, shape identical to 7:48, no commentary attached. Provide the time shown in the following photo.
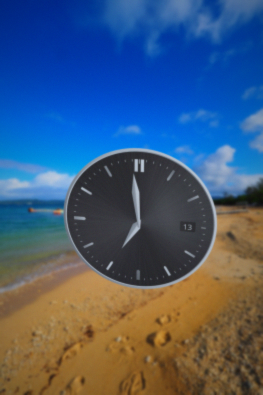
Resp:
6:59
